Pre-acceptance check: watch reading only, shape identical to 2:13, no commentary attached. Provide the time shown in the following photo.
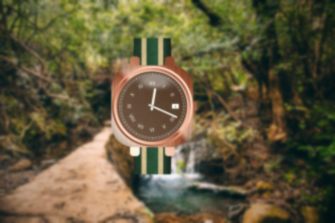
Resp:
12:19
